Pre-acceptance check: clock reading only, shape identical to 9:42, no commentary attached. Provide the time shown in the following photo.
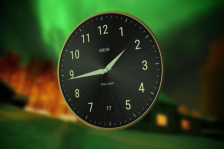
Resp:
1:44
